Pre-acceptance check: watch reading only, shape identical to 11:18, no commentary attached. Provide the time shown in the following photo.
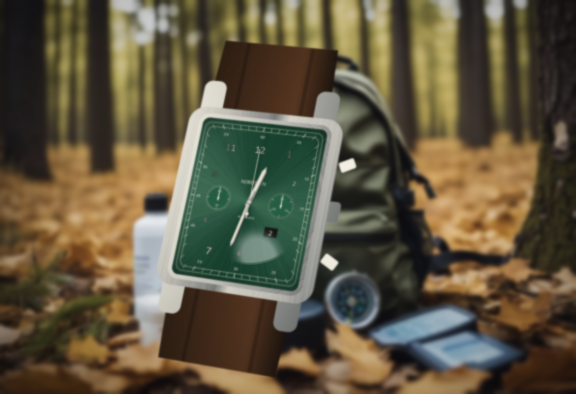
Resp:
12:32
